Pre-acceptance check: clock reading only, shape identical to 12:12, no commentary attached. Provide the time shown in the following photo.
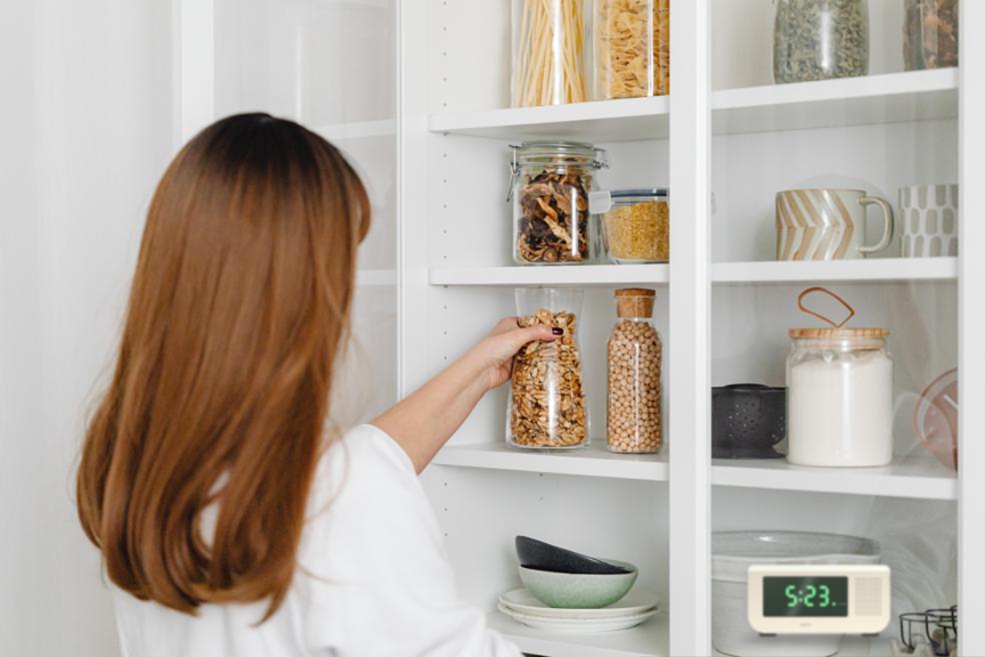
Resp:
5:23
